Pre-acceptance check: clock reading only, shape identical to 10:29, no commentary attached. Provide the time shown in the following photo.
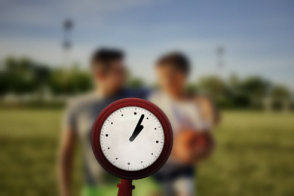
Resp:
1:03
